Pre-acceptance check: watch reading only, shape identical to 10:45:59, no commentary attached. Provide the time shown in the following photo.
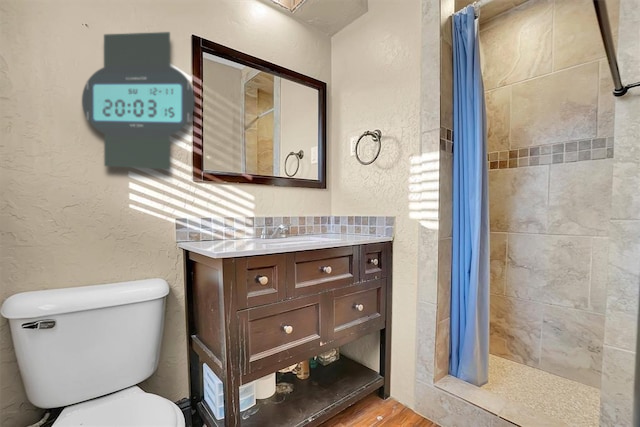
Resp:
20:03:15
